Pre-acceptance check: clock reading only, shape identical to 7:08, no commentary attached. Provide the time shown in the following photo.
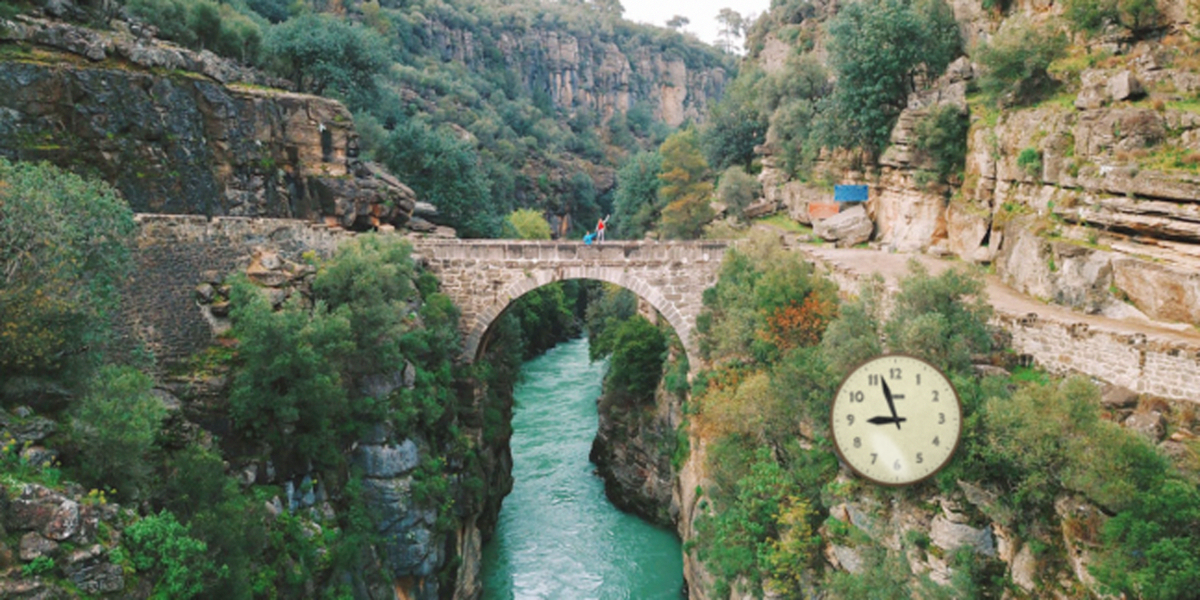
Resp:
8:57
